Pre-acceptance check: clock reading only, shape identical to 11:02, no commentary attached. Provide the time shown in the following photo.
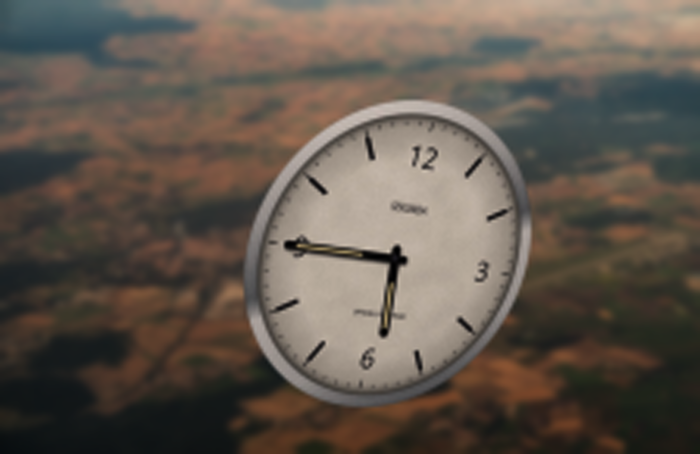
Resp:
5:45
